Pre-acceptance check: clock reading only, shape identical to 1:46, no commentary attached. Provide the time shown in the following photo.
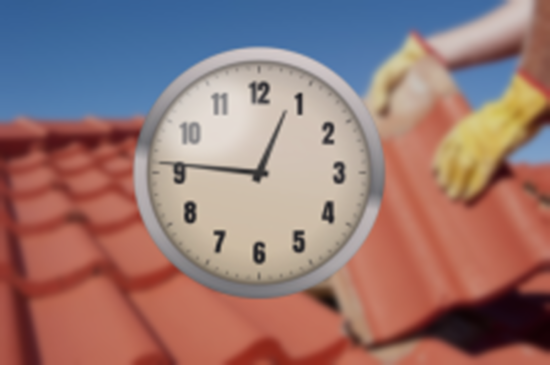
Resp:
12:46
